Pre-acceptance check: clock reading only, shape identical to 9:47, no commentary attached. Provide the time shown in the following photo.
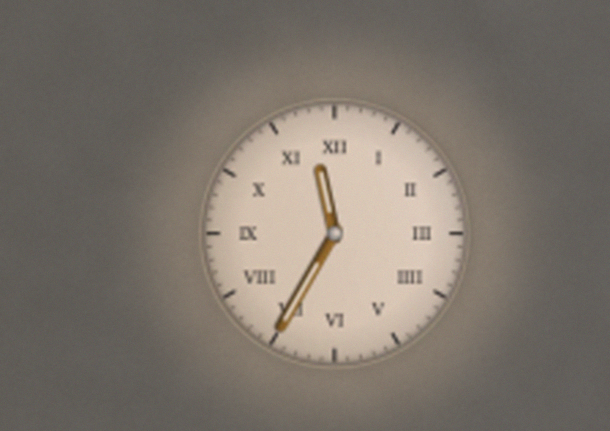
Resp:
11:35
